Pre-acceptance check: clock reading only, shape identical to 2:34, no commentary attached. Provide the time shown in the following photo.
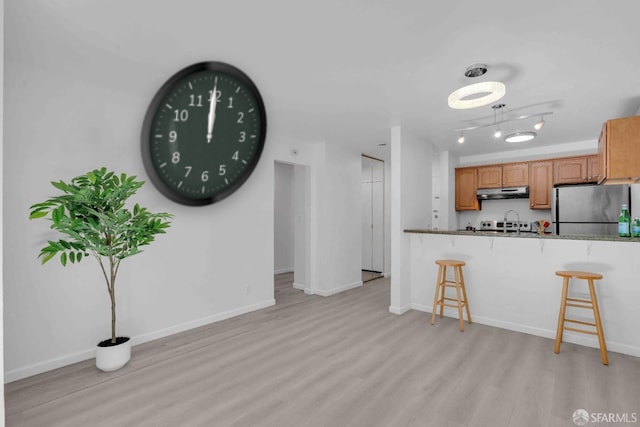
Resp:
12:00
